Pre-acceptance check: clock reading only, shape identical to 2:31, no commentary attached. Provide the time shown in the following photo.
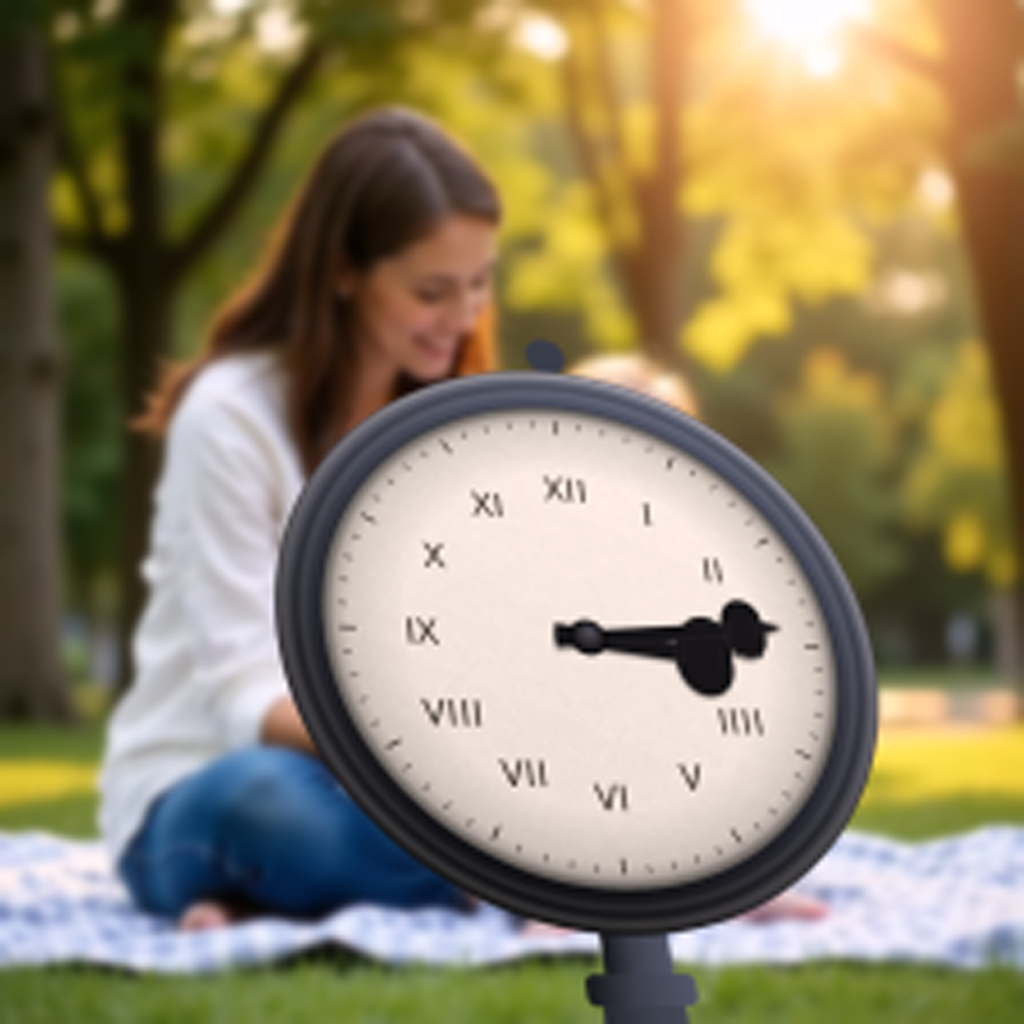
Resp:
3:14
